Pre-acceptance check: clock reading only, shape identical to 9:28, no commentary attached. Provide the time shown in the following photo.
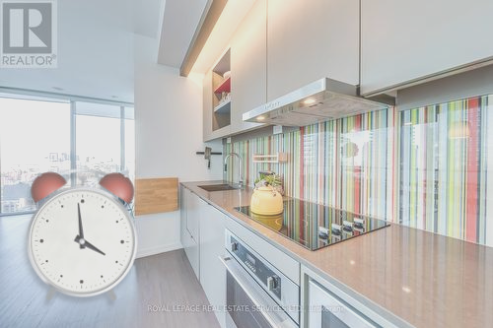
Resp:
3:59
